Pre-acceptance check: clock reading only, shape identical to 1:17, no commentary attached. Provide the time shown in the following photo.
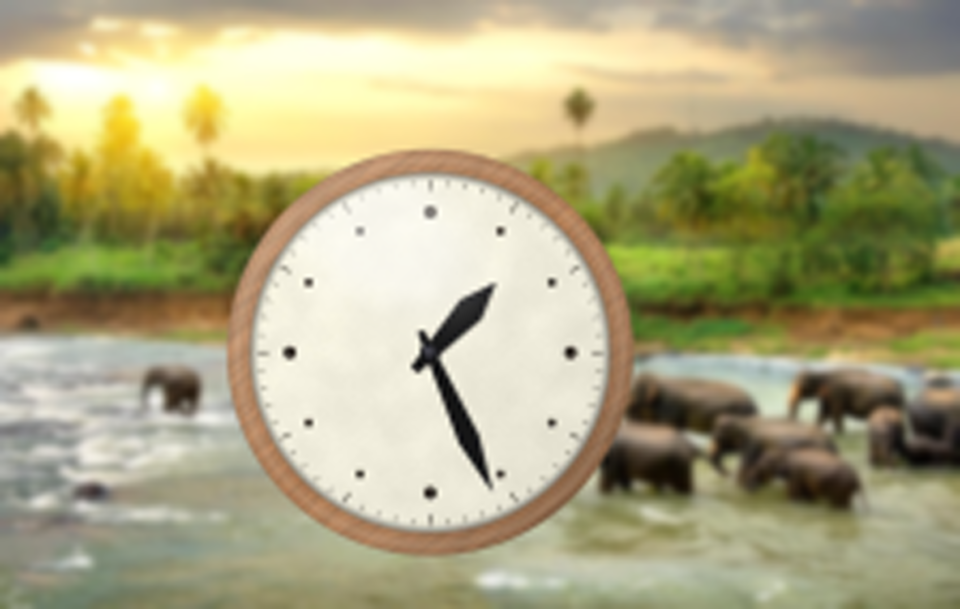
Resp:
1:26
